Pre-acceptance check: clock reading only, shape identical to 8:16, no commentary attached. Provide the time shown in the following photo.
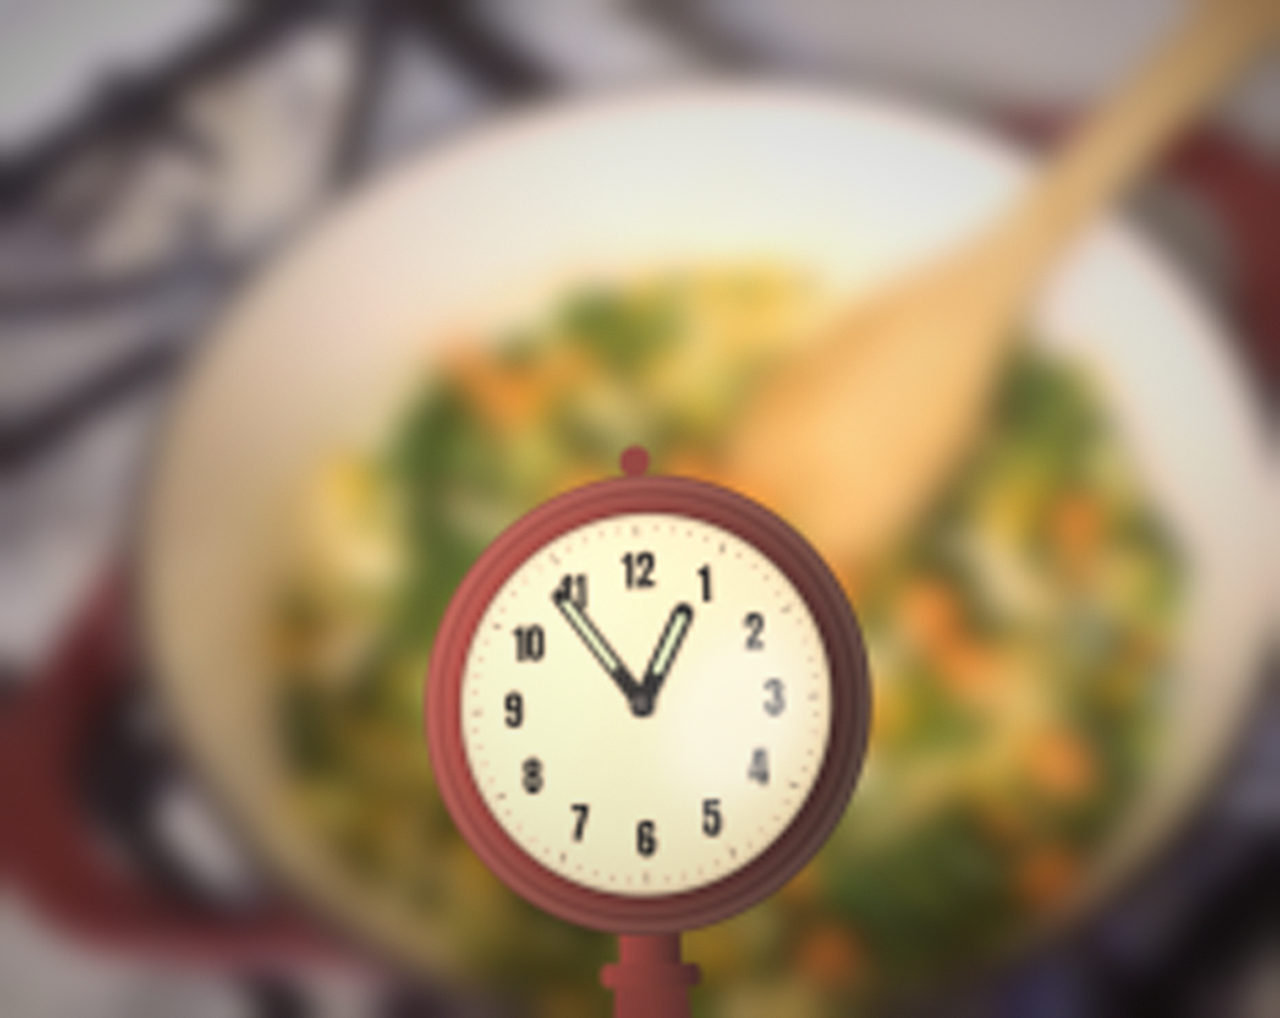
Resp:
12:54
